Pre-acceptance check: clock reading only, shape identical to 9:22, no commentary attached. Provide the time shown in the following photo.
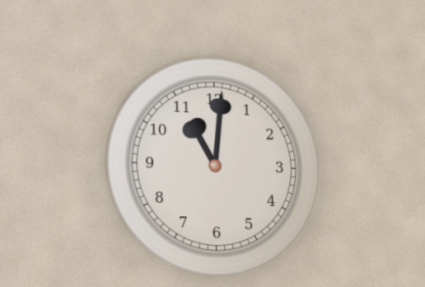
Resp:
11:01
